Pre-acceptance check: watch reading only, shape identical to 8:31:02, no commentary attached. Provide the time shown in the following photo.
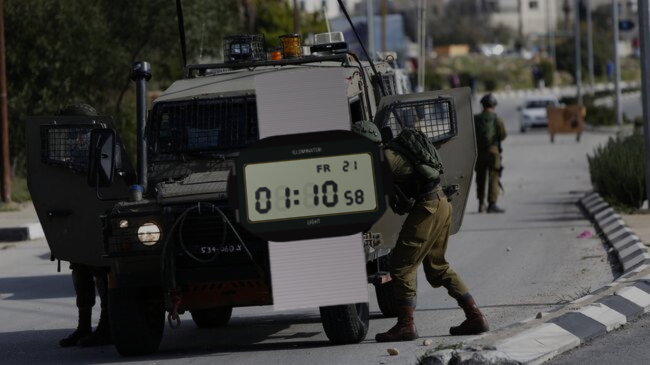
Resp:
1:10:58
